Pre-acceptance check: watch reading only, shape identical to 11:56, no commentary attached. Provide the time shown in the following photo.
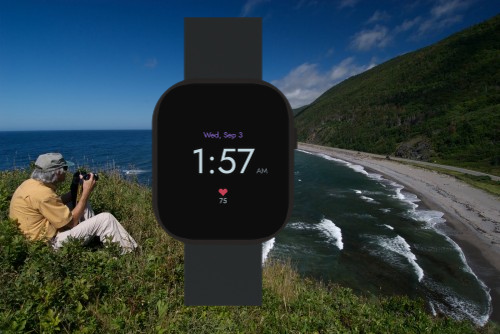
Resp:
1:57
